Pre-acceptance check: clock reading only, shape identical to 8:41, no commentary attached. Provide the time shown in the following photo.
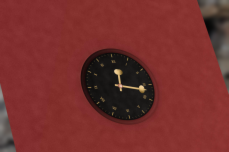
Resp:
12:17
